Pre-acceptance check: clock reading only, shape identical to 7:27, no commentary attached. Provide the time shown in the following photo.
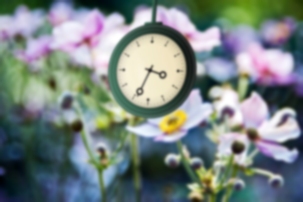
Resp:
3:34
